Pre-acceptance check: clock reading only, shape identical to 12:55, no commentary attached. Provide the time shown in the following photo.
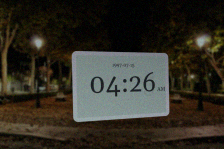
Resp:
4:26
